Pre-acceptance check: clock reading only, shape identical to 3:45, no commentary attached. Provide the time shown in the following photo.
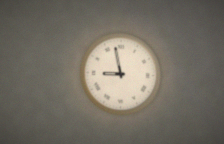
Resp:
8:58
